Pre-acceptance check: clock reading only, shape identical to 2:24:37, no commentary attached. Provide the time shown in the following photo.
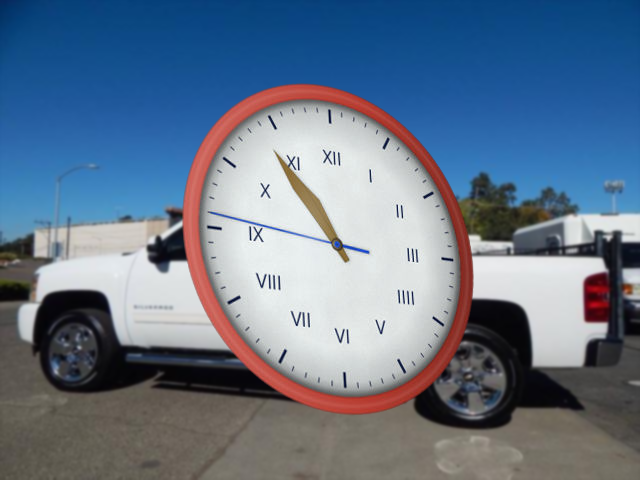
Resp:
10:53:46
